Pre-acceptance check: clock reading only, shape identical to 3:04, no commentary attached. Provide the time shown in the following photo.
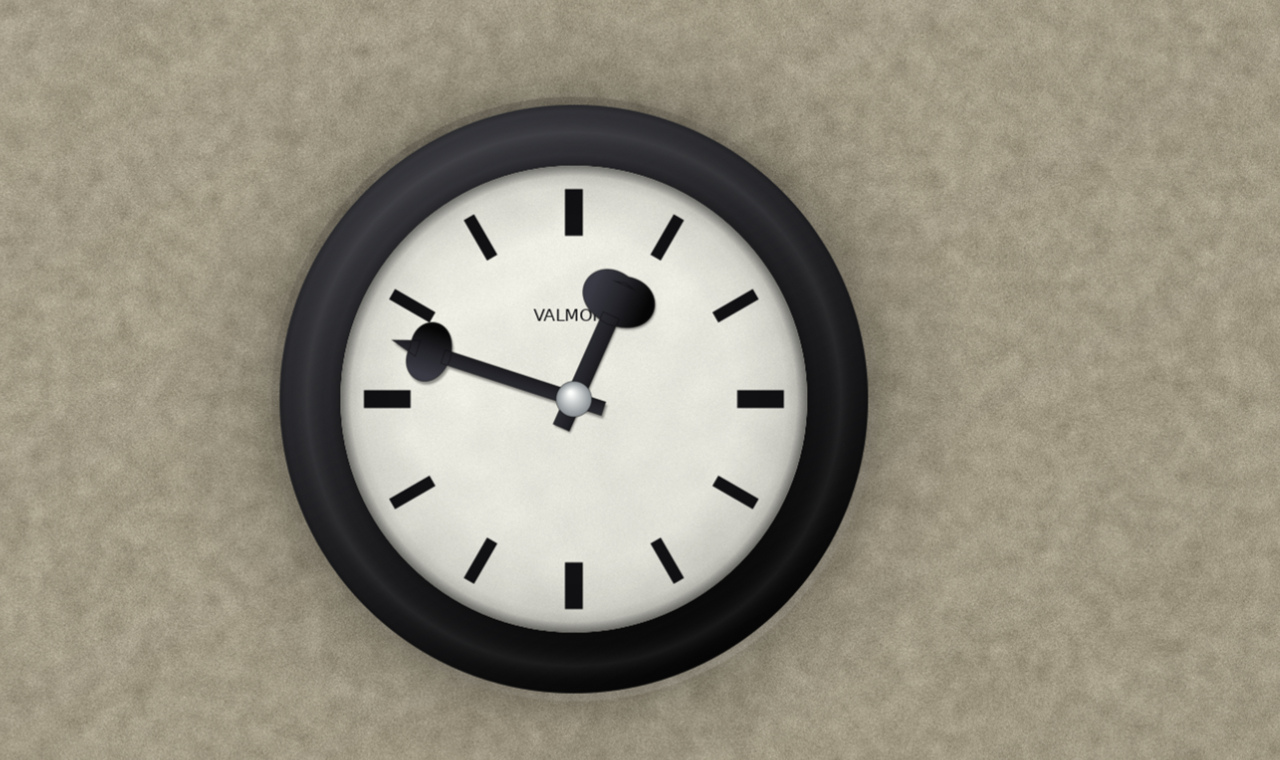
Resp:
12:48
